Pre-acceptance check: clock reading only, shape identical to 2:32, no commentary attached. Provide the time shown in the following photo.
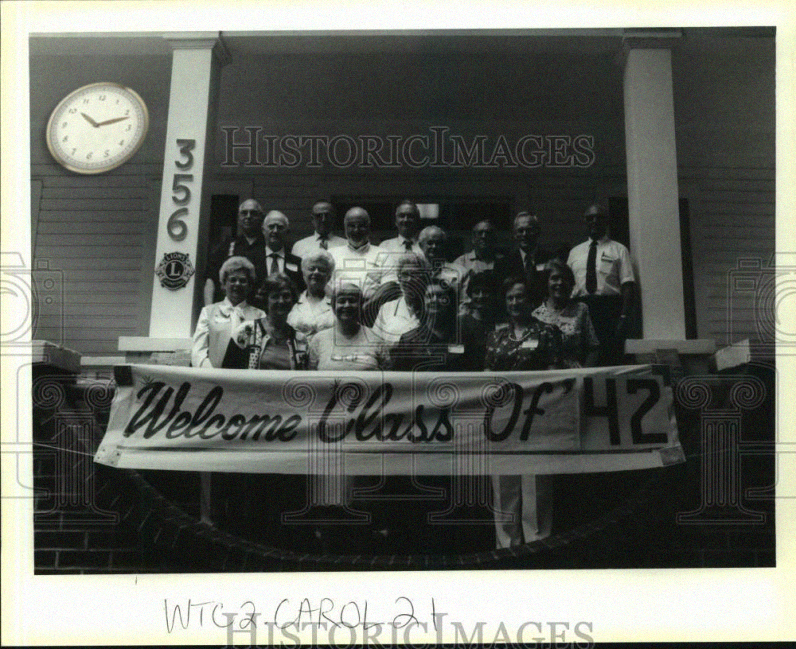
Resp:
10:12
